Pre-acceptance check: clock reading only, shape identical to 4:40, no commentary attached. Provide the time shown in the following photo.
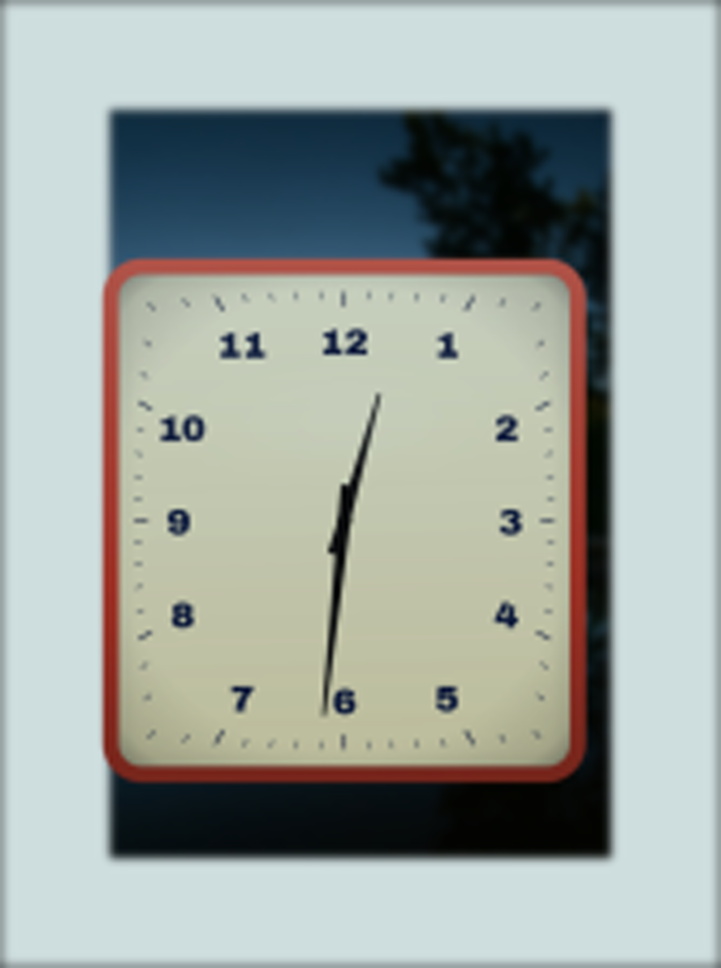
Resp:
12:31
